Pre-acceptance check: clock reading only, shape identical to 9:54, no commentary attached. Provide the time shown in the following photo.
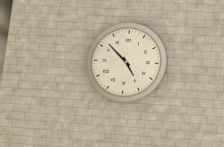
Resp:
4:52
